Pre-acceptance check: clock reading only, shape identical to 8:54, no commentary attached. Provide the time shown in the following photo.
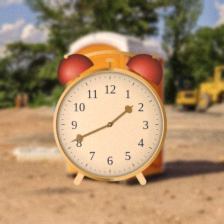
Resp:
1:41
